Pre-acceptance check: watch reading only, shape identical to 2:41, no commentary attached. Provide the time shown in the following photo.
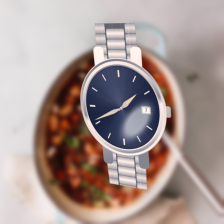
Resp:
1:41
